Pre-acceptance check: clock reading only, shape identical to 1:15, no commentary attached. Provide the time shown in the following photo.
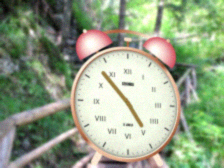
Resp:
4:53
